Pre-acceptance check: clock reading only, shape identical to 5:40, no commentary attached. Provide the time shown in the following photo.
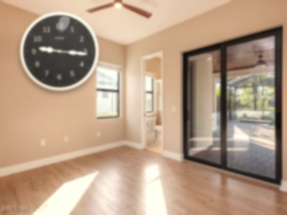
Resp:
9:16
